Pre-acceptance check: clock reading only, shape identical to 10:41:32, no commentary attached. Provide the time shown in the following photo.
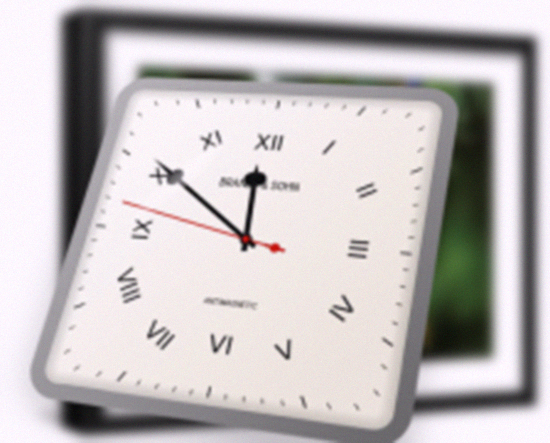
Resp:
11:50:47
